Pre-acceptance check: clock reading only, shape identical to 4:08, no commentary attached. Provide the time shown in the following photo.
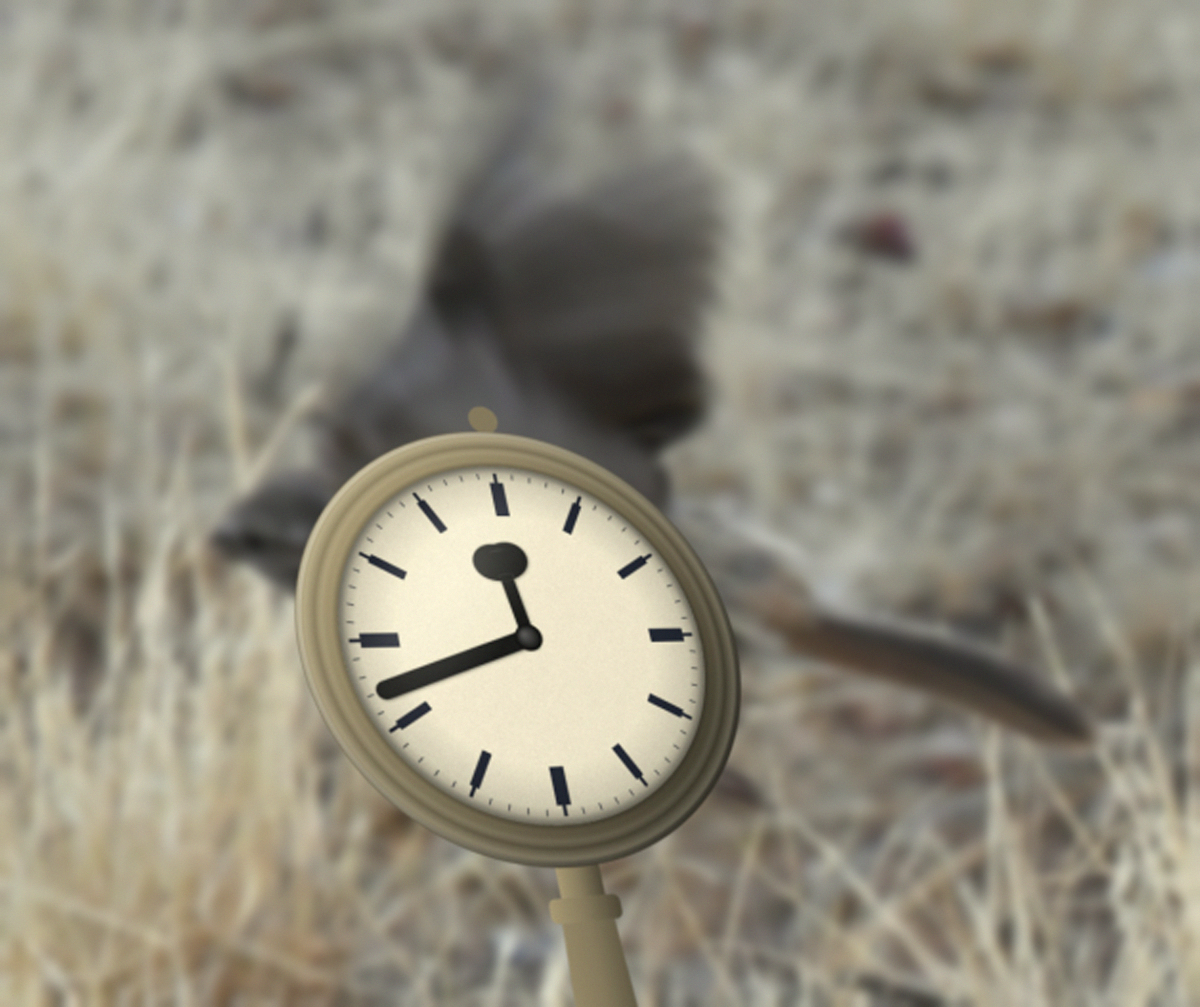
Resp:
11:42
